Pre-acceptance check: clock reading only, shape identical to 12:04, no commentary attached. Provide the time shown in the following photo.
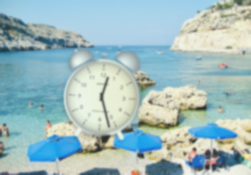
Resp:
12:27
